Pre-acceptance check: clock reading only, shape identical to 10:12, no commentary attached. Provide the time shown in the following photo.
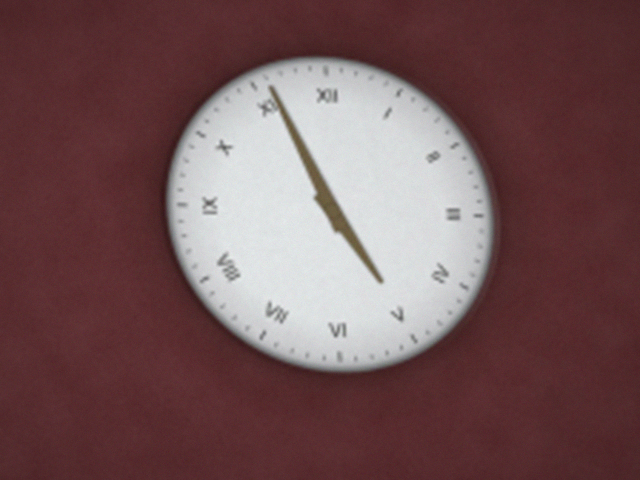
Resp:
4:56
